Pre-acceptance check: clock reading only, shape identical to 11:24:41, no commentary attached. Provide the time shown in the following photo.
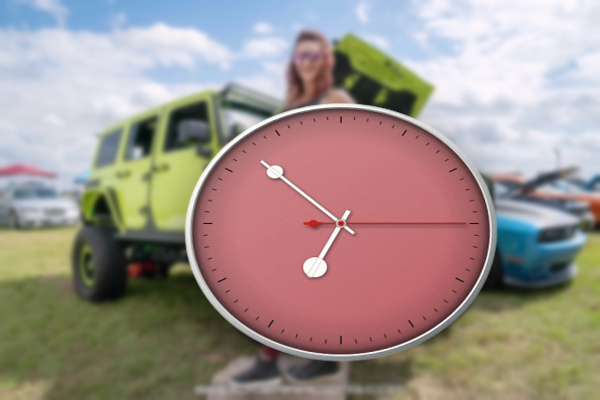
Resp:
6:52:15
